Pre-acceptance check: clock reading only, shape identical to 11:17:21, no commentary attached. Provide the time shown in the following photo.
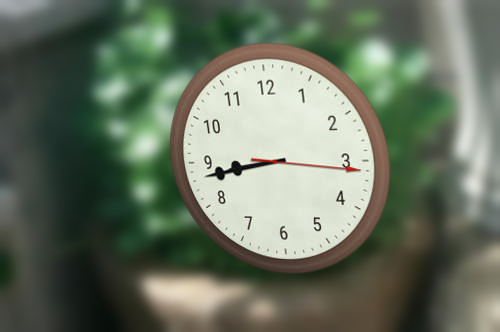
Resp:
8:43:16
